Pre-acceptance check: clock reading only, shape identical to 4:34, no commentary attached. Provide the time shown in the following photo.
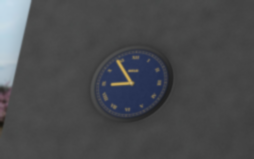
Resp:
8:54
